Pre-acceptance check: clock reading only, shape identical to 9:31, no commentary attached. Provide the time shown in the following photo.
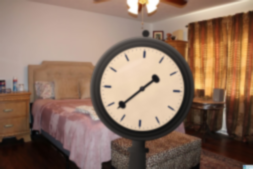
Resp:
1:38
